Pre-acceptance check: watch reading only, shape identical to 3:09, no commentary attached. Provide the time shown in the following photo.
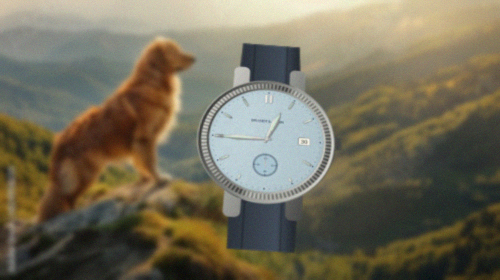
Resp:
12:45
